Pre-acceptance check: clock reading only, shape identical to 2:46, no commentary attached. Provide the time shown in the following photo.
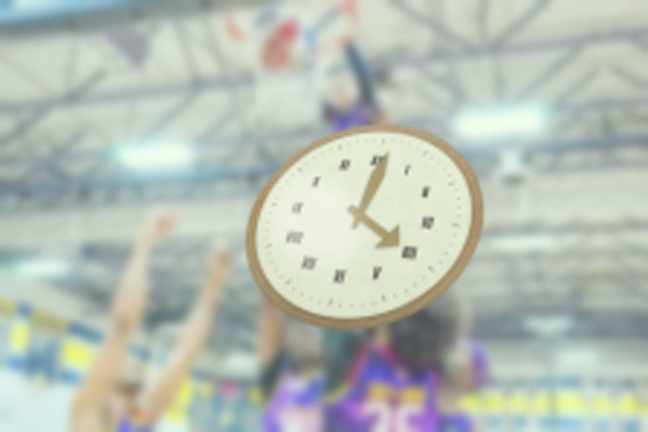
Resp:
4:01
